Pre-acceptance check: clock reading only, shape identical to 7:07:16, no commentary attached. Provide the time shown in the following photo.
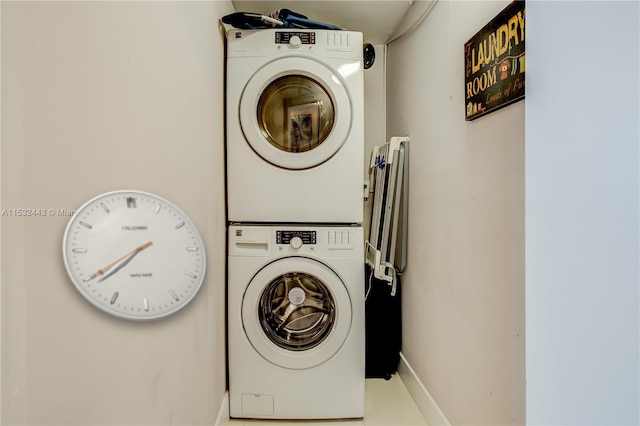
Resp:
7:38:40
